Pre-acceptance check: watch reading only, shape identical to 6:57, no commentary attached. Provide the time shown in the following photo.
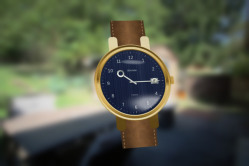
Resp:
10:15
